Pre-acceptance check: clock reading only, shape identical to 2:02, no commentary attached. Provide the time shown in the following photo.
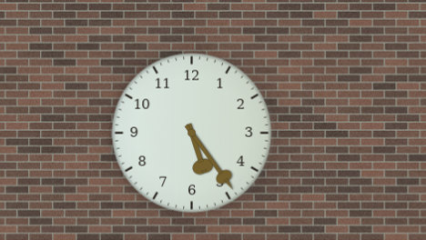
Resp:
5:24
